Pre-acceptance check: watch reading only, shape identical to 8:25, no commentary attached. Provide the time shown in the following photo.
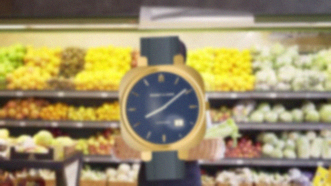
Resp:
8:09
